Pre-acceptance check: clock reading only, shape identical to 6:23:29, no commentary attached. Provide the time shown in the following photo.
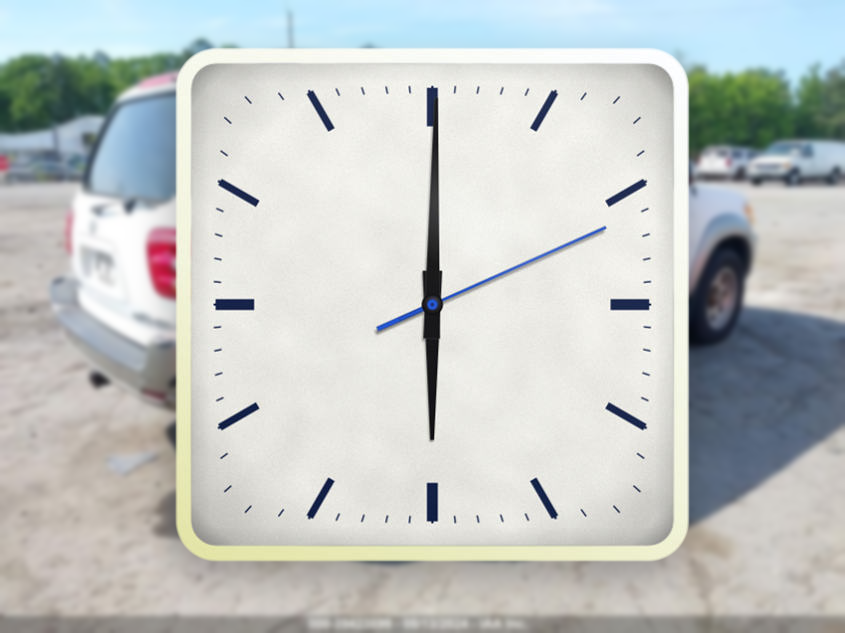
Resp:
6:00:11
